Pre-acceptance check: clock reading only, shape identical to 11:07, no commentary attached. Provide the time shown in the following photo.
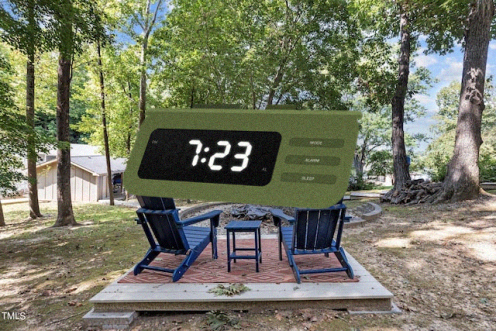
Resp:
7:23
